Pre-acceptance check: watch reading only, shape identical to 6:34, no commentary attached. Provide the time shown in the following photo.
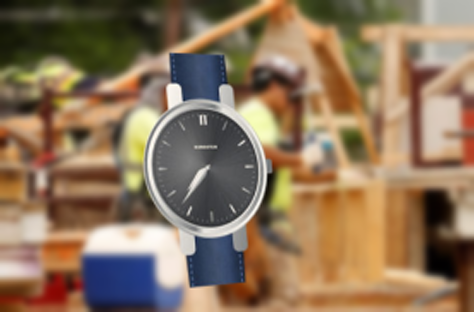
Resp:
7:37
